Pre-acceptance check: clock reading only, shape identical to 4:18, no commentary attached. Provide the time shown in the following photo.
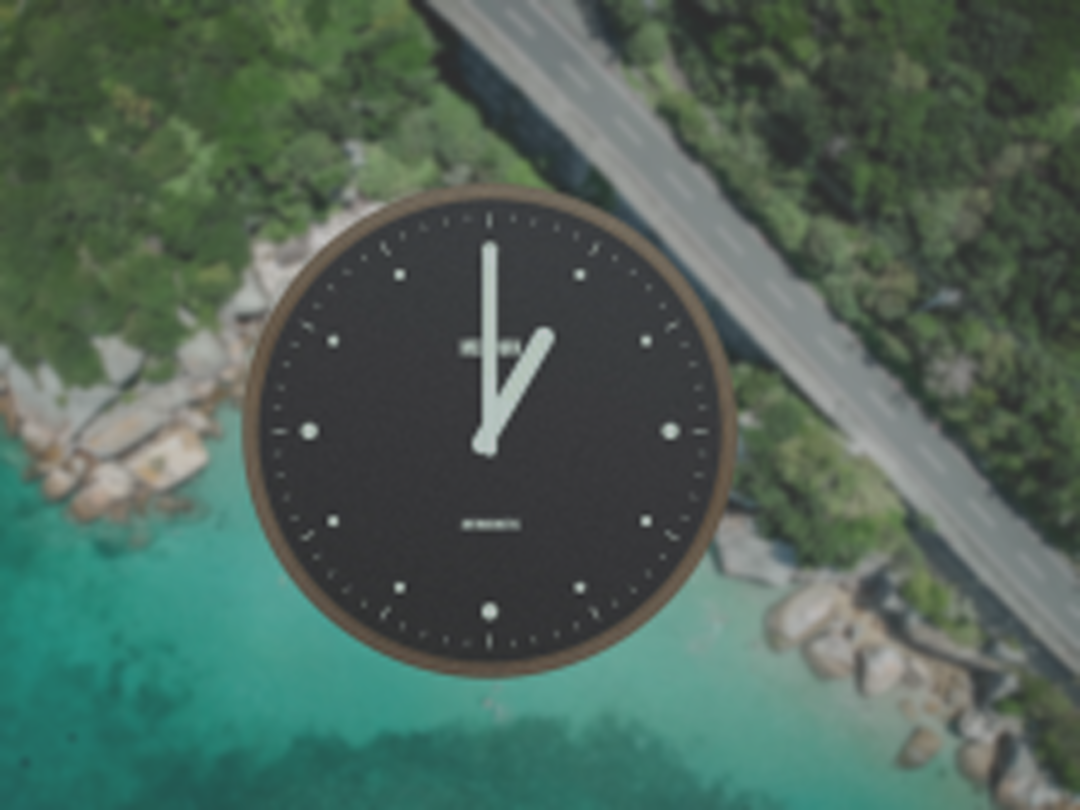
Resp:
1:00
